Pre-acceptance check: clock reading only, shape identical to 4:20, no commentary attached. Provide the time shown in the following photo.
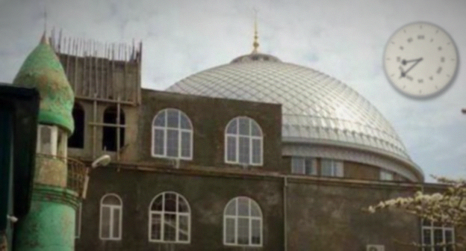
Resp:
8:38
